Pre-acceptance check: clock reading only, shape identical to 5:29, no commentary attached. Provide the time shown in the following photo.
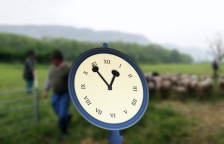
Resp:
12:54
